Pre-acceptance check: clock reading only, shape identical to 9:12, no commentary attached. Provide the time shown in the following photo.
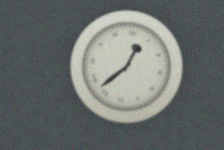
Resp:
12:37
